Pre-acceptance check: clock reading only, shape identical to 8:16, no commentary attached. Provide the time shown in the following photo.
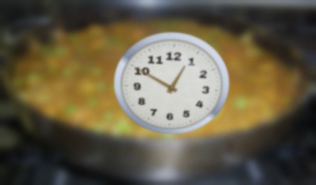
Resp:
12:50
